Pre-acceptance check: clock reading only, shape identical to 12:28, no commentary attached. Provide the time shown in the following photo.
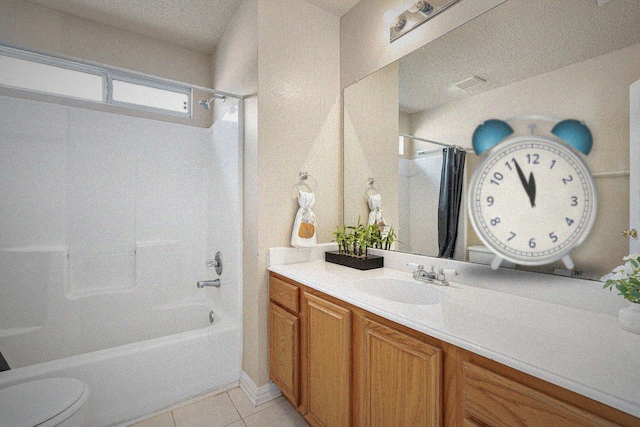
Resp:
11:56
